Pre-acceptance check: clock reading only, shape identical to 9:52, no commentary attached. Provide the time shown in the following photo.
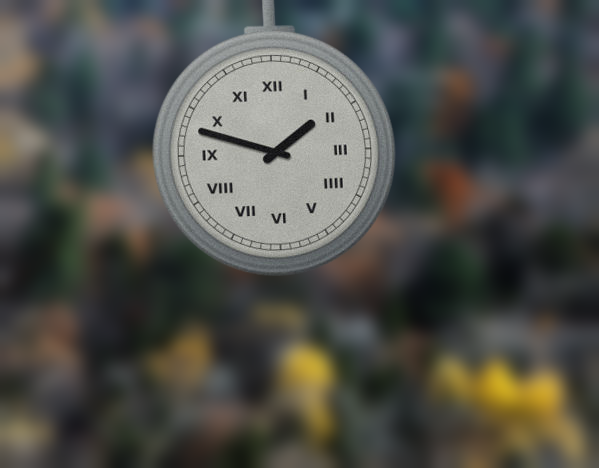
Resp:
1:48
